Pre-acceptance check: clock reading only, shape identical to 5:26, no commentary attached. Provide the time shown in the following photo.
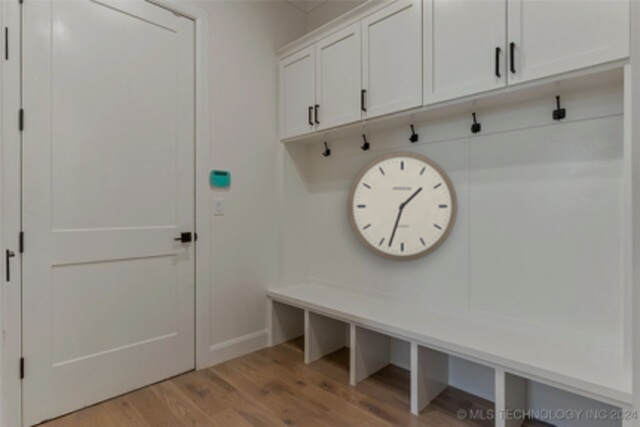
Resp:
1:33
